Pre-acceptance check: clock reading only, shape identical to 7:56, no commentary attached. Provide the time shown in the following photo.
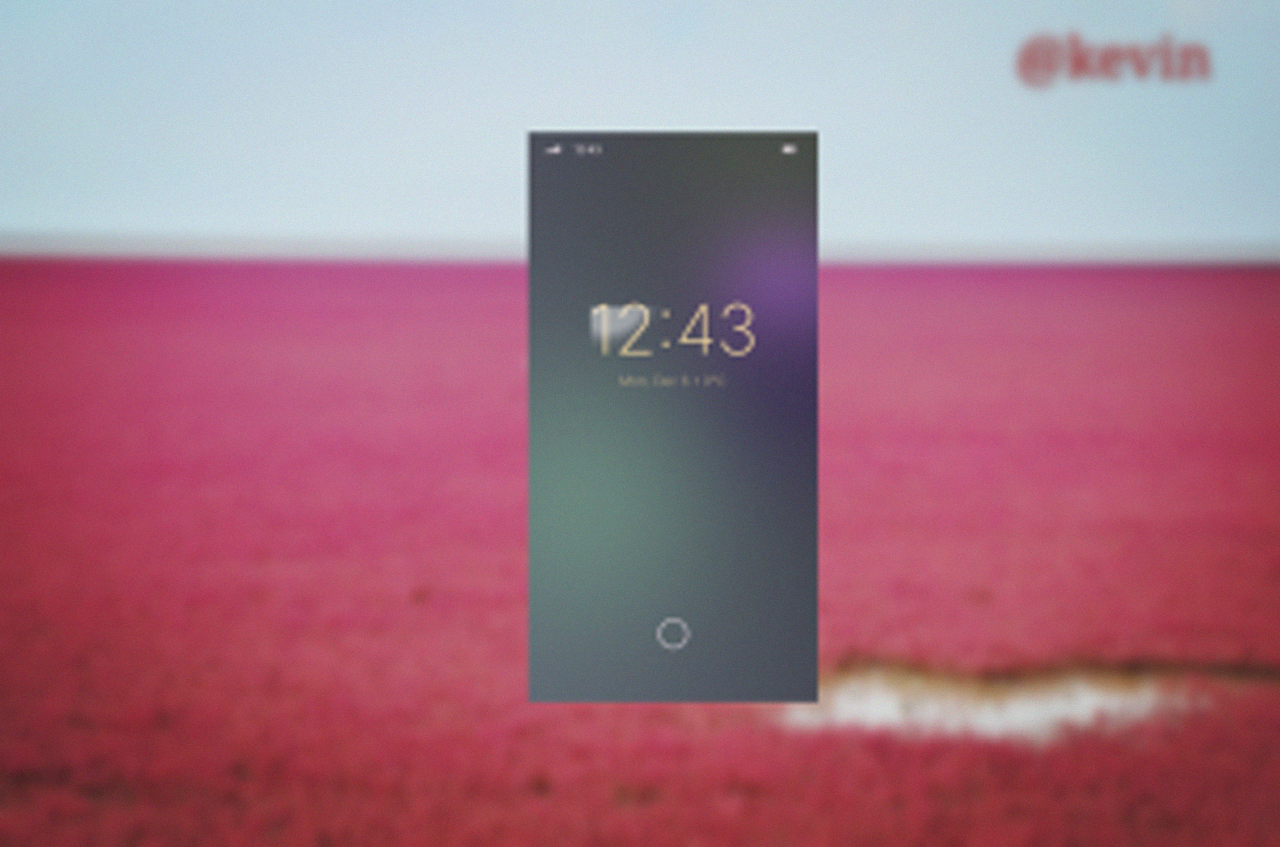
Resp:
12:43
